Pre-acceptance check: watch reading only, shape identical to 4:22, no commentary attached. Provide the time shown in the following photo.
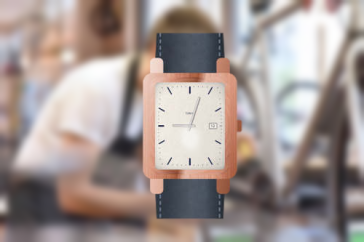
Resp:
9:03
